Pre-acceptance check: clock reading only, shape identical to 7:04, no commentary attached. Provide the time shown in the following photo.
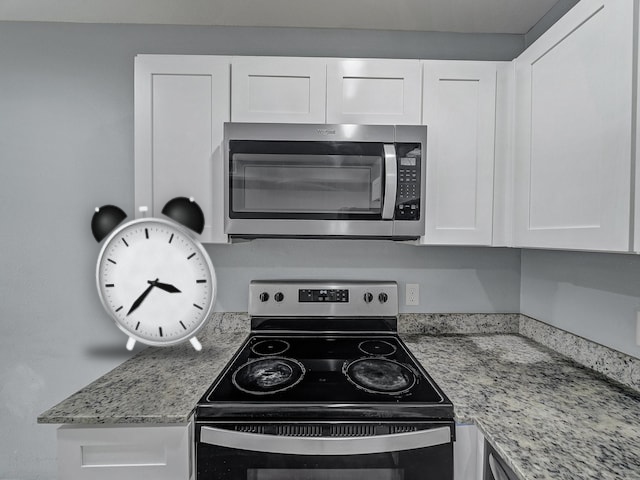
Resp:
3:38
